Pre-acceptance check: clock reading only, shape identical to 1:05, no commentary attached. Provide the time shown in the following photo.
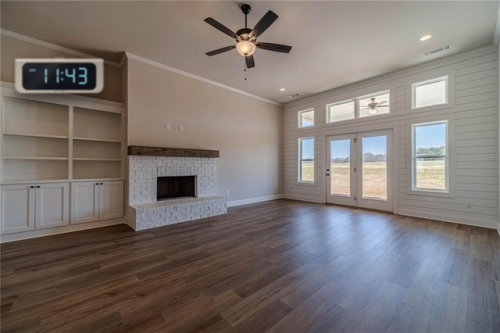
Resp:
11:43
